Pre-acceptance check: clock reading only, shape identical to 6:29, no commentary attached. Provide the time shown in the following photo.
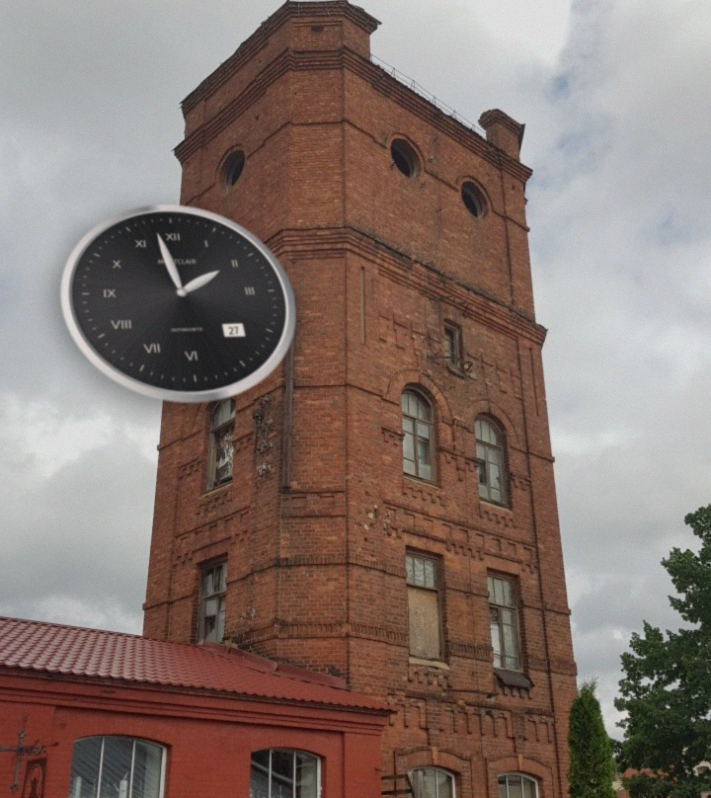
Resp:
1:58
